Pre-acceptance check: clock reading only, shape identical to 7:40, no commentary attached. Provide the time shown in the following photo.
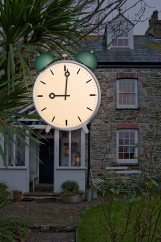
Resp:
9:01
